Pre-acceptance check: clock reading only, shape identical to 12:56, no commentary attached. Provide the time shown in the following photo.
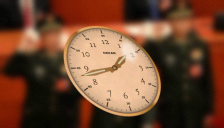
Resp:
1:43
